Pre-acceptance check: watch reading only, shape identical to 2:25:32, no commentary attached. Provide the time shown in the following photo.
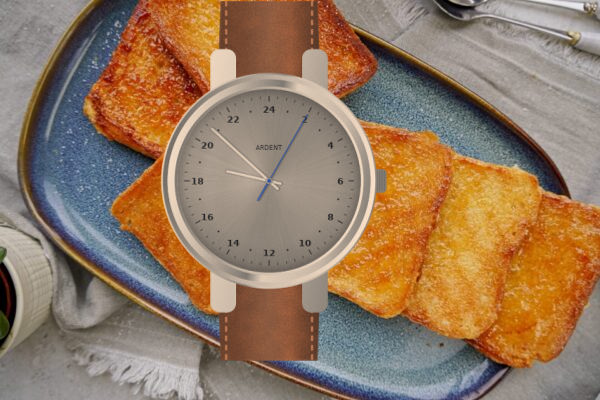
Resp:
18:52:05
